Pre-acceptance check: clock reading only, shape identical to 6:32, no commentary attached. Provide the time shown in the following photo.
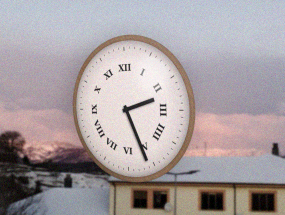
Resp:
2:26
